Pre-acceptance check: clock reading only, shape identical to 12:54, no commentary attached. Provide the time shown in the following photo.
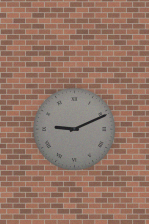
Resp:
9:11
